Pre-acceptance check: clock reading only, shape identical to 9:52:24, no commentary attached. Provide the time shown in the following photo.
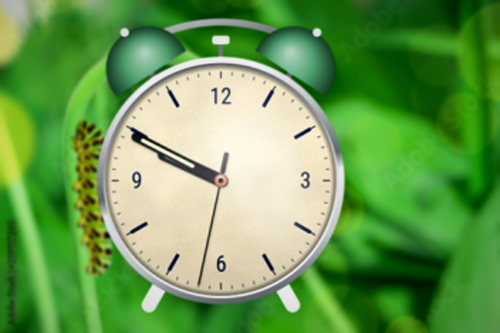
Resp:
9:49:32
